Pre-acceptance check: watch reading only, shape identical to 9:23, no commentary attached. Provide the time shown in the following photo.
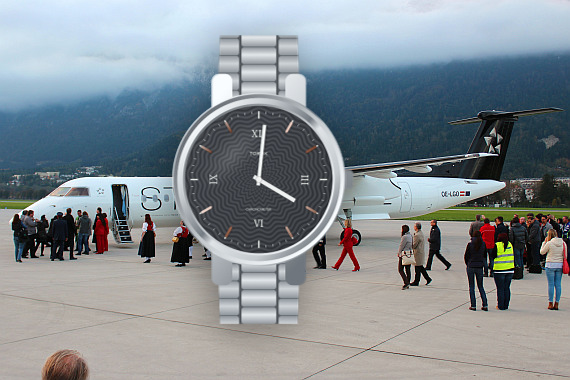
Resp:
4:01
